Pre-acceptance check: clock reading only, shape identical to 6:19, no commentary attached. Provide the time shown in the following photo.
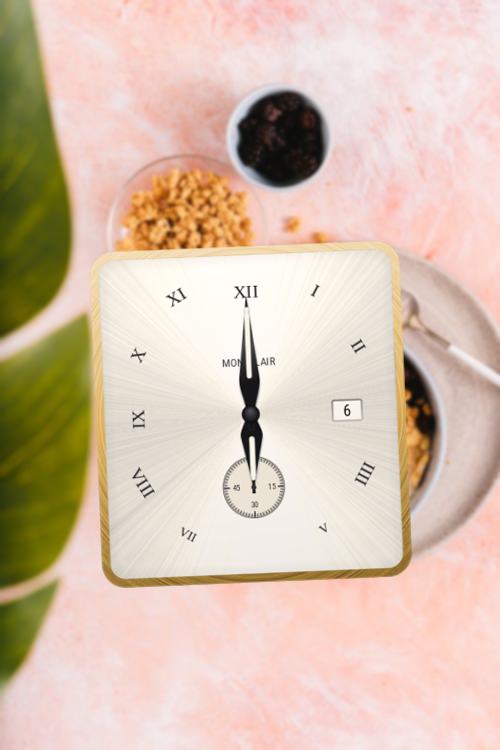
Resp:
6:00
